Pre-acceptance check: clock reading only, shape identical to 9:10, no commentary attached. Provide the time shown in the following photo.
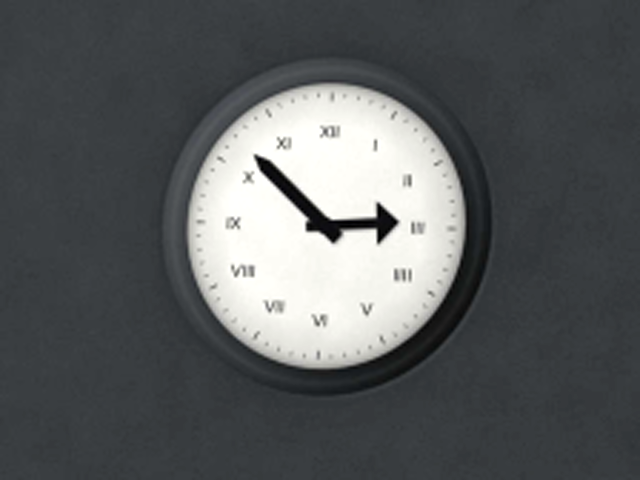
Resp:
2:52
